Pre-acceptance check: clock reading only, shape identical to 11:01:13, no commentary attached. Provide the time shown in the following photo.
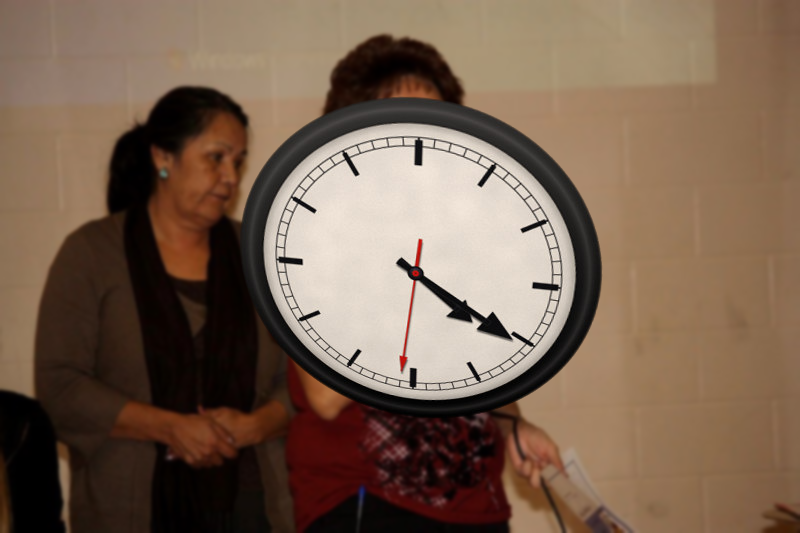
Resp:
4:20:31
